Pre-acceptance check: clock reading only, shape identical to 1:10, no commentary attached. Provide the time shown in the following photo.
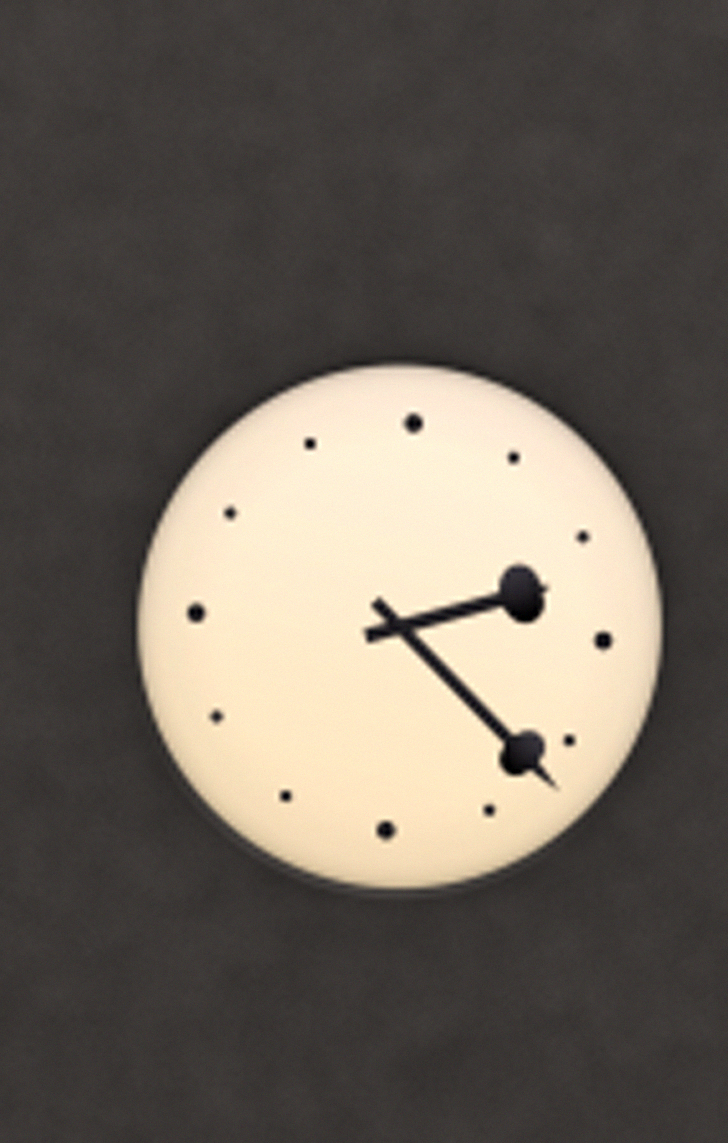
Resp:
2:22
